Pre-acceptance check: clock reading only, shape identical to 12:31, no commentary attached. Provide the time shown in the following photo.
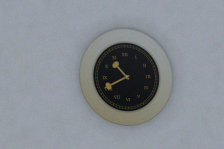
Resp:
10:41
